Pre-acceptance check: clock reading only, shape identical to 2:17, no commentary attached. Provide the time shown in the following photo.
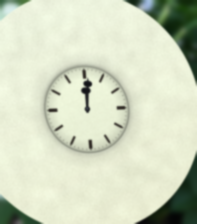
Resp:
12:01
